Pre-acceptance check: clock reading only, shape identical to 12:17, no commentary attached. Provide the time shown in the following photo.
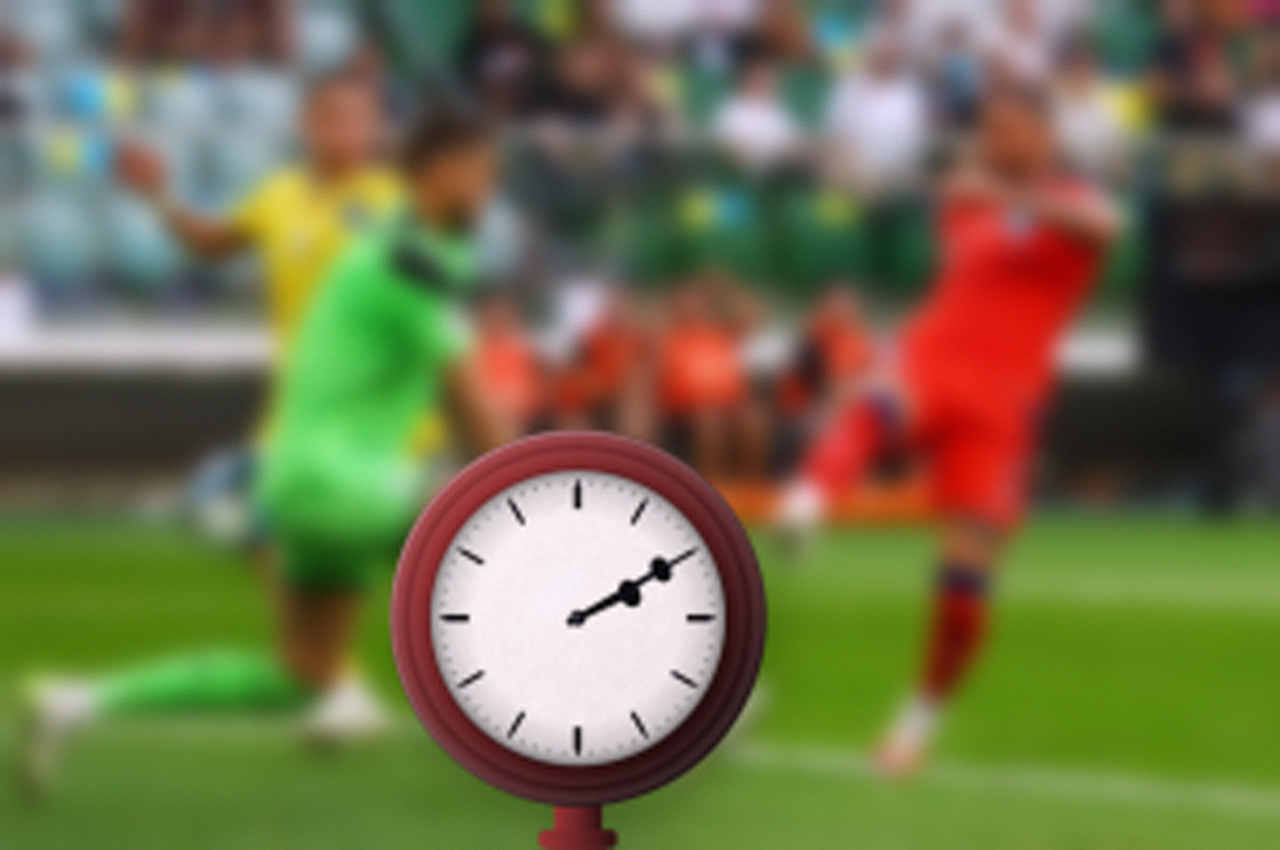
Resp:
2:10
